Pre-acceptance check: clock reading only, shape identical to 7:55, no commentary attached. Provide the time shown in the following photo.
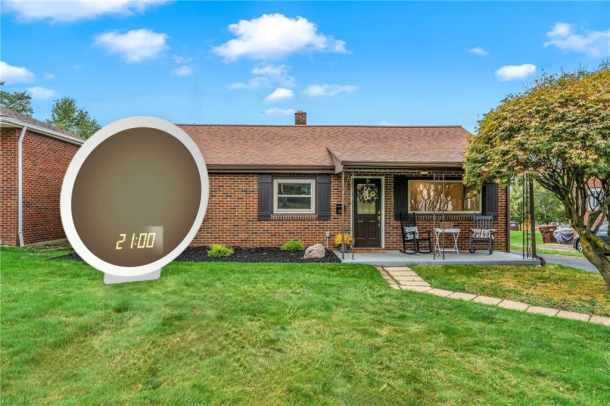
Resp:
21:00
